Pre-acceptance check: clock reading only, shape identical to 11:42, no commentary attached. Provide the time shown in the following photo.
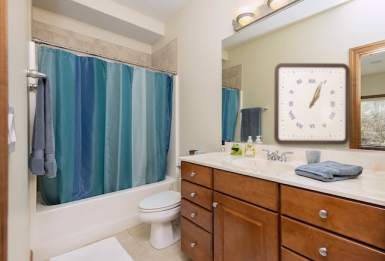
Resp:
1:04
